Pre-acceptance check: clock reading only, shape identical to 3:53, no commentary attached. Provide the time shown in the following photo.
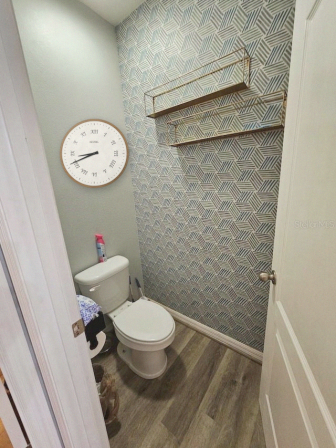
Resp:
8:41
